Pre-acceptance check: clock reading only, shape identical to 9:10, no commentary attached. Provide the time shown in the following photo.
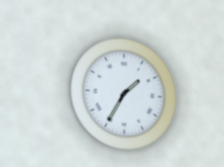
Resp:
1:35
